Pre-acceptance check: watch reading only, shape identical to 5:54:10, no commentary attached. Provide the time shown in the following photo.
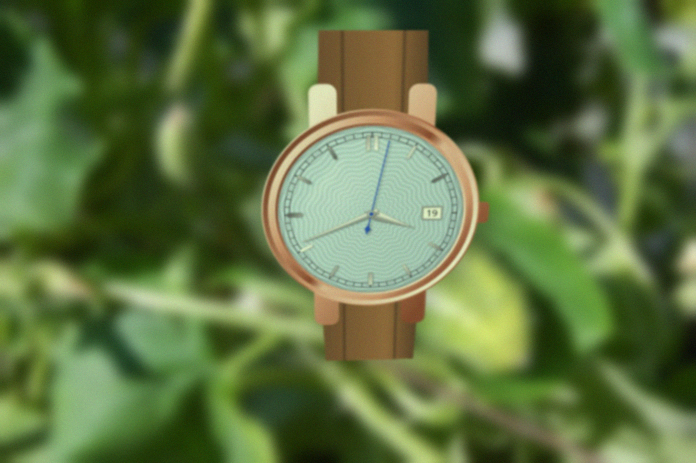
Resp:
3:41:02
